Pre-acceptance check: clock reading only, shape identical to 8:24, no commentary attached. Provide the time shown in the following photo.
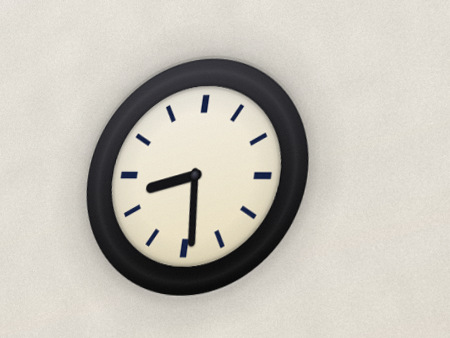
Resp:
8:29
